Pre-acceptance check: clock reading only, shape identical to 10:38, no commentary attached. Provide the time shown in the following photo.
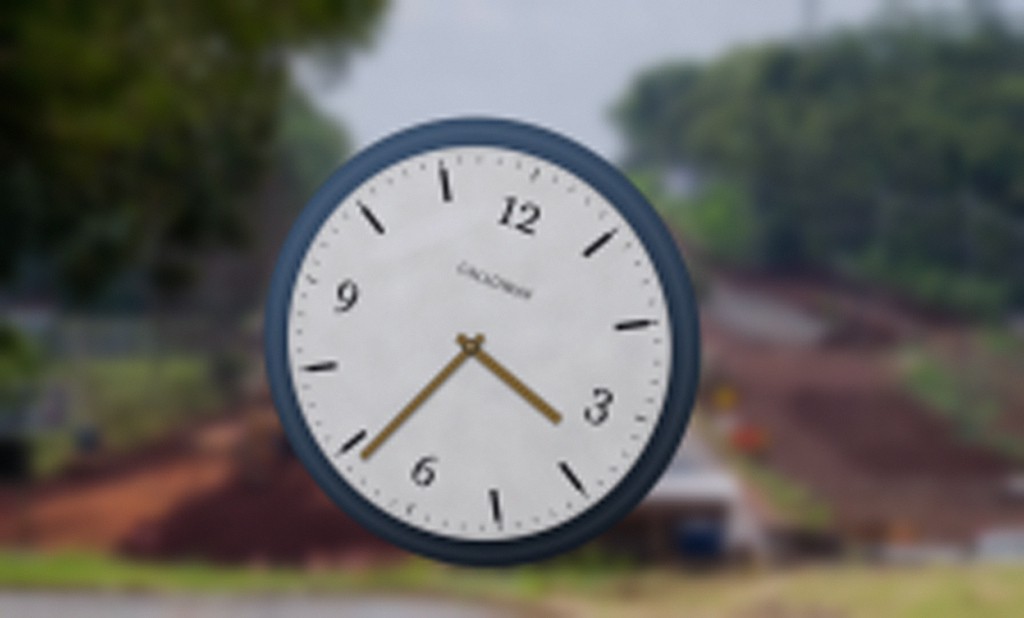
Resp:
3:34
